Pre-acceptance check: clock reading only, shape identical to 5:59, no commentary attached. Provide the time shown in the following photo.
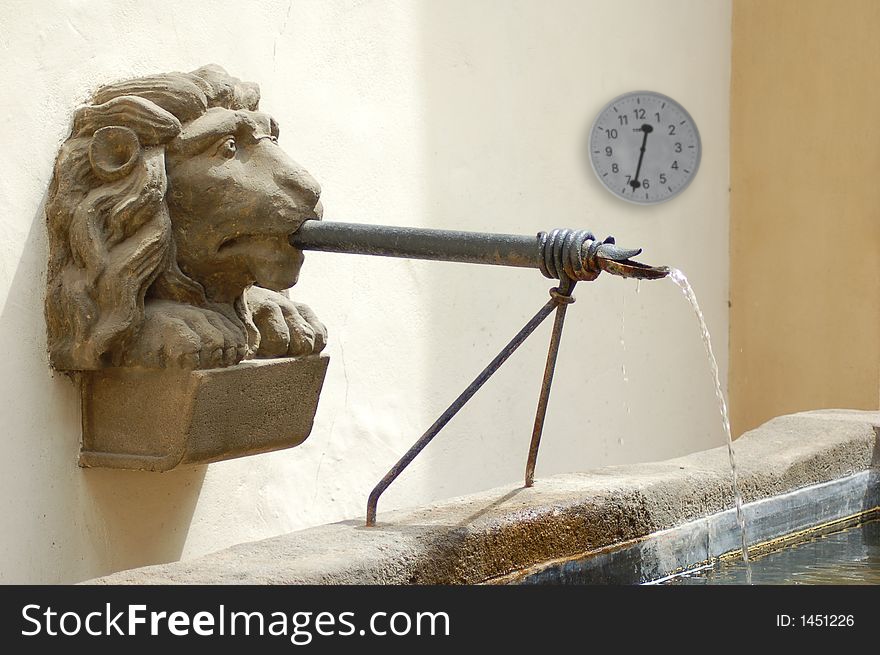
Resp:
12:33
